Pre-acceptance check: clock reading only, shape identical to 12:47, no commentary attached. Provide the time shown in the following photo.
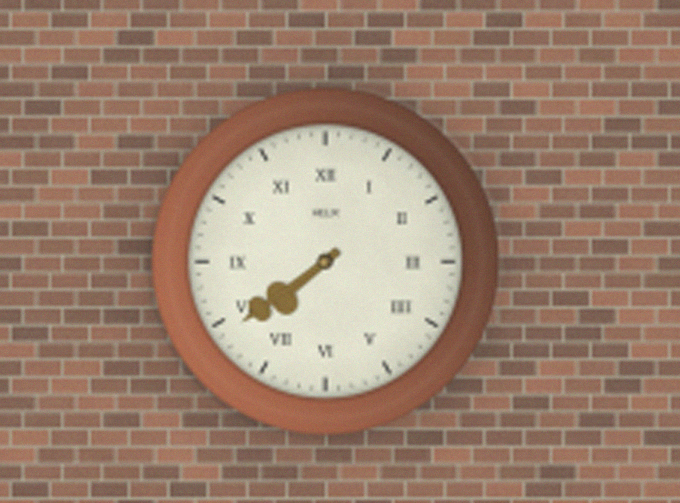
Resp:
7:39
